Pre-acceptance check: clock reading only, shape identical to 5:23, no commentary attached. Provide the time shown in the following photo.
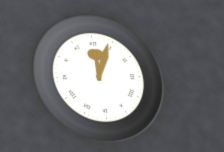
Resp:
12:04
